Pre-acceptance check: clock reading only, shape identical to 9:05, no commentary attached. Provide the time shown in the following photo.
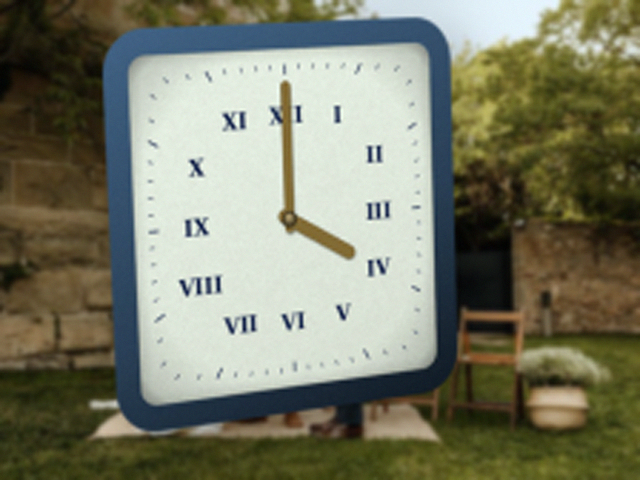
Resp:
4:00
